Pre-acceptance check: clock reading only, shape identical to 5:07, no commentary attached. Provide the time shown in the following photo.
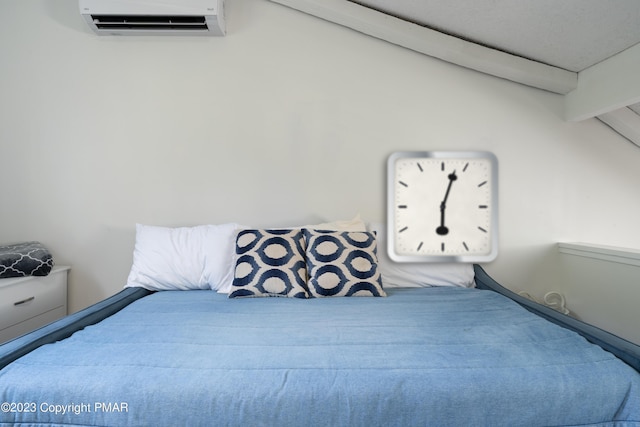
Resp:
6:03
